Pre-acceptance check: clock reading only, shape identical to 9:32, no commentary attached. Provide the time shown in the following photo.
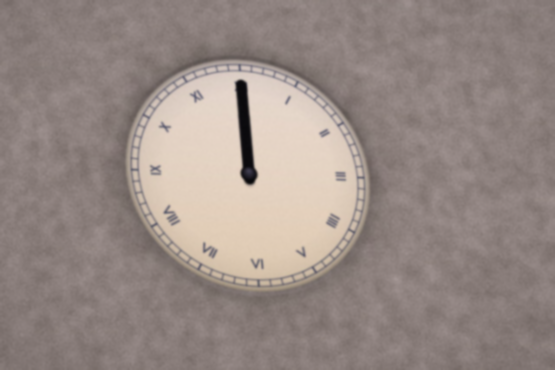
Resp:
12:00
